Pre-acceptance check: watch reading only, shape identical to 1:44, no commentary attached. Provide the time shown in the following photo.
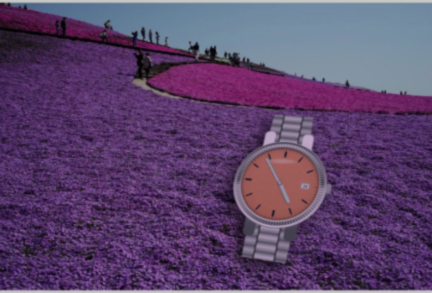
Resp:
4:54
